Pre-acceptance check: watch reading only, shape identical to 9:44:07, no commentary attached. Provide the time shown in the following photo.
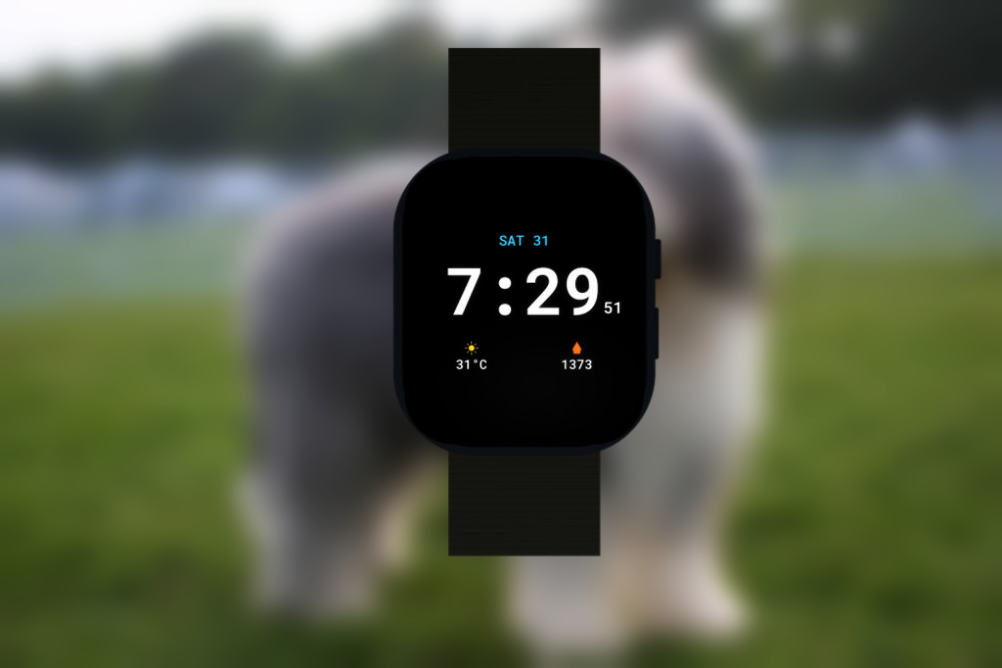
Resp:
7:29:51
